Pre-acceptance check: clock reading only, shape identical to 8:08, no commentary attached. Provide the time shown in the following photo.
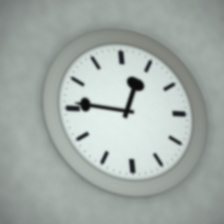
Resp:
12:46
